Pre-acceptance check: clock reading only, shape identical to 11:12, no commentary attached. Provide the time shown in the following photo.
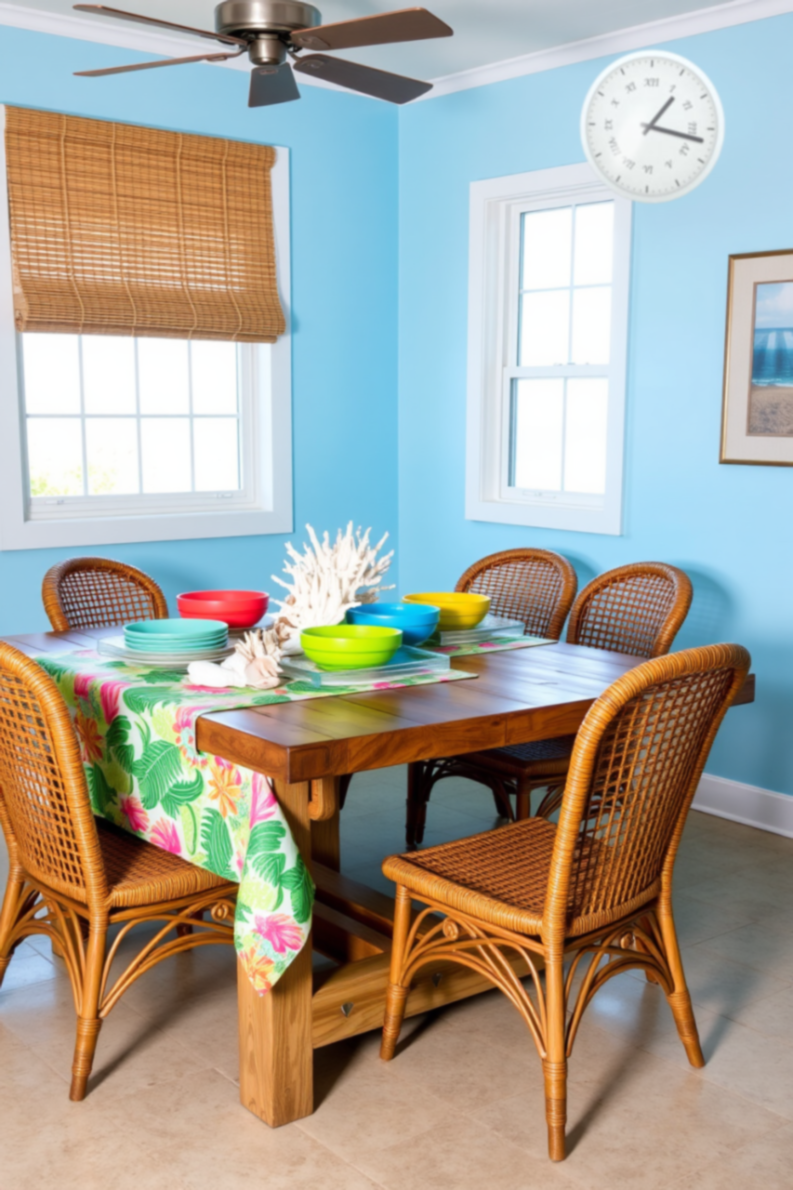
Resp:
1:17
